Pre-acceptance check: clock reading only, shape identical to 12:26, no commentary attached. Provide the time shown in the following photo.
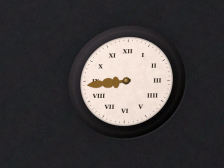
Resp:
8:44
